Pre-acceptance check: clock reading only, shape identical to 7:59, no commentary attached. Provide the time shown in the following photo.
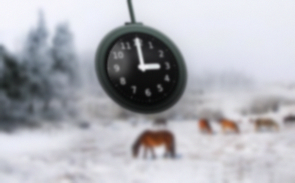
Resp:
3:00
